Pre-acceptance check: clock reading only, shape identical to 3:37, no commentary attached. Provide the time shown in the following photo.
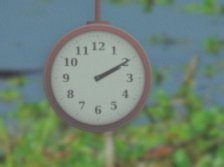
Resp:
2:10
